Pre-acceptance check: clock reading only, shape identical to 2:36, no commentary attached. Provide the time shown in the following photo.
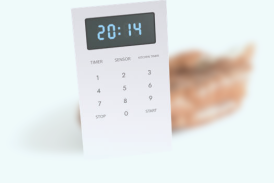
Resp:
20:14
